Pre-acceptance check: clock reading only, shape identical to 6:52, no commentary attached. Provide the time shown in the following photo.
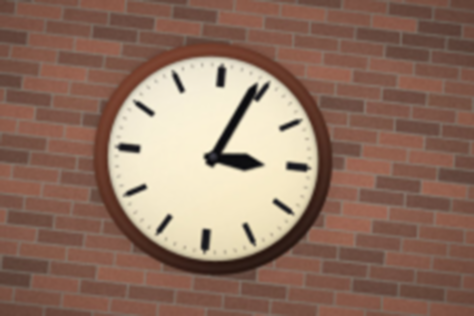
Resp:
3:04
